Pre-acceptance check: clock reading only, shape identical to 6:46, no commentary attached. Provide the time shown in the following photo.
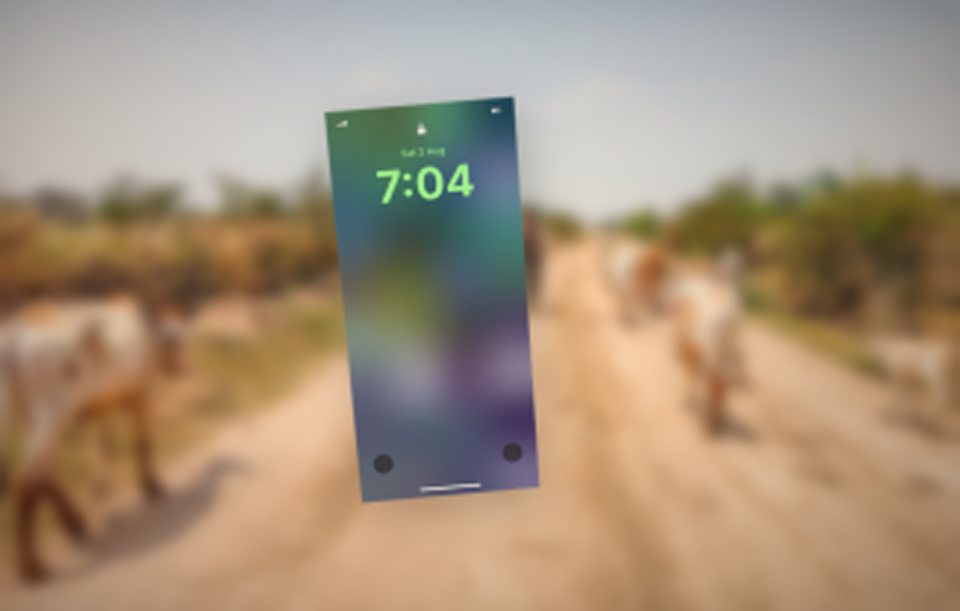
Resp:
7:04
